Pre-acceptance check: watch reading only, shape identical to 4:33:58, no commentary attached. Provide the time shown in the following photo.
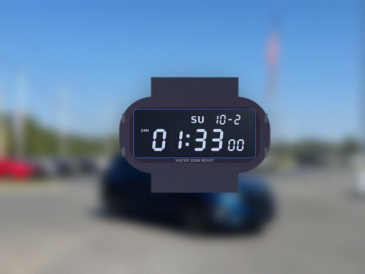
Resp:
1:33:00
